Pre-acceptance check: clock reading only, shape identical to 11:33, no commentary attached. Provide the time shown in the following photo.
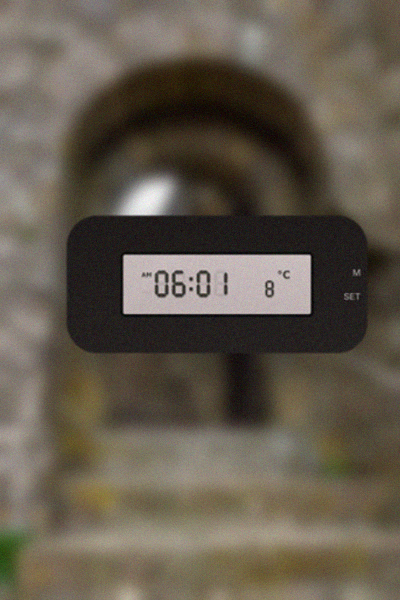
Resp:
6:01
